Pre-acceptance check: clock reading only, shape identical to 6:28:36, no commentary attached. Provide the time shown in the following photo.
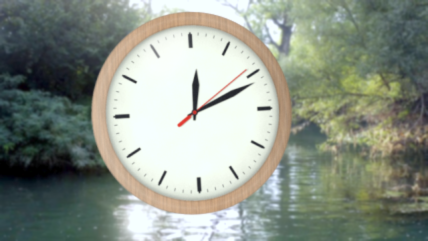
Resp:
12:11:09
